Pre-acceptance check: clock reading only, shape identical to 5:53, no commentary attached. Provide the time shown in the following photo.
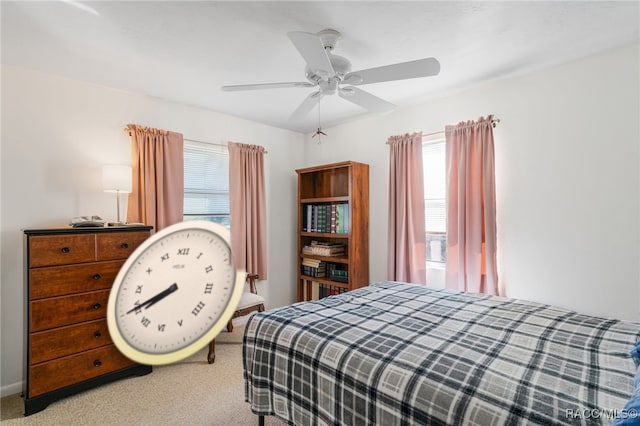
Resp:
7:40
